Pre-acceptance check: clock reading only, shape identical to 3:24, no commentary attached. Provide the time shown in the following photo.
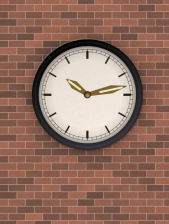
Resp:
10:13
